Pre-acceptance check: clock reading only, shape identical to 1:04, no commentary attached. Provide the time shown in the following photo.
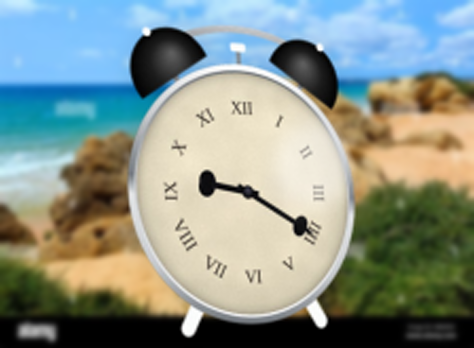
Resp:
9:20
